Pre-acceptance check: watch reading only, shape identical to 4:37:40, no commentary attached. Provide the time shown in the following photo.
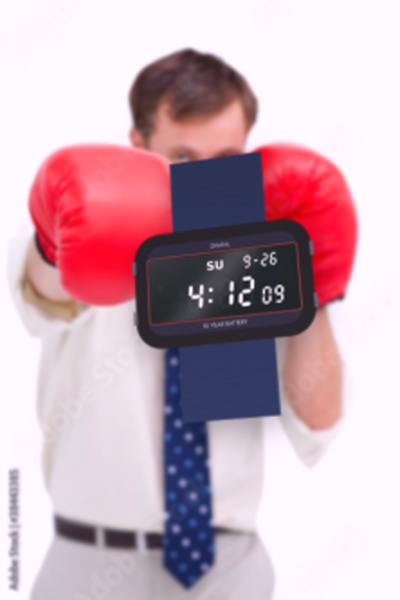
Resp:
4:12:09
